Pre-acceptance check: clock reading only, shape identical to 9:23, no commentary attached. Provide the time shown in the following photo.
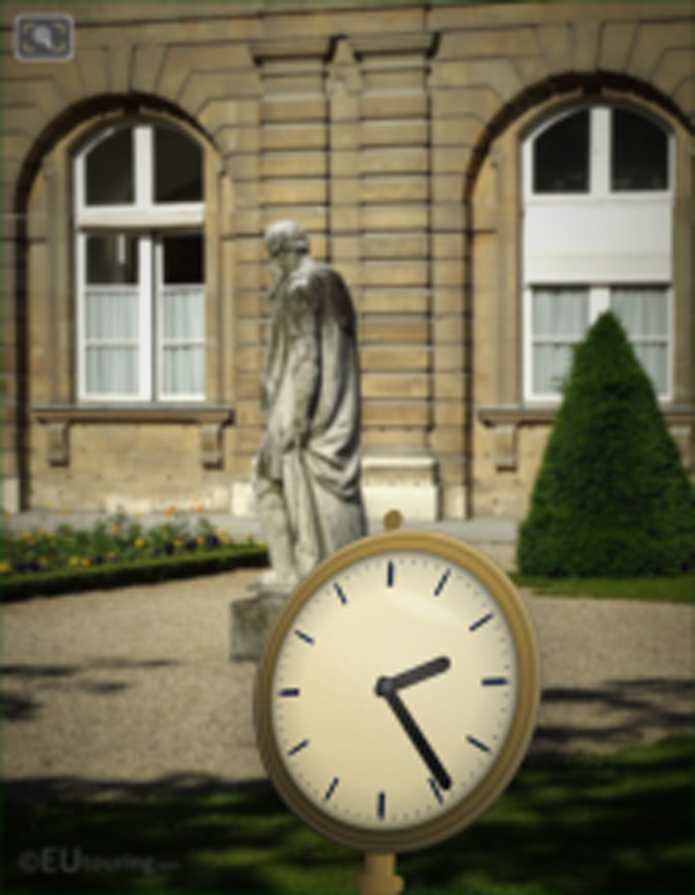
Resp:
2:24
